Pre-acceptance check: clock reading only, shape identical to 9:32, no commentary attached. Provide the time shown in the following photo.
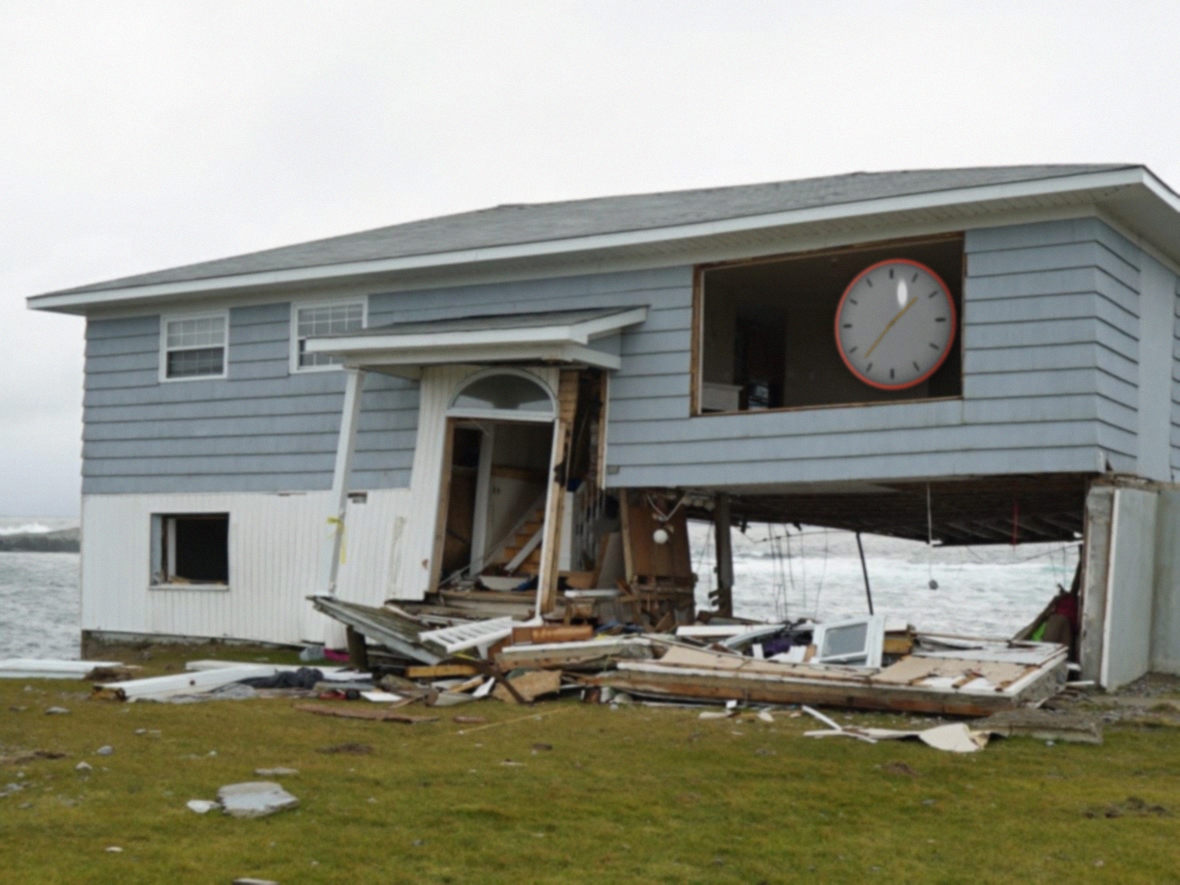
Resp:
1:37
